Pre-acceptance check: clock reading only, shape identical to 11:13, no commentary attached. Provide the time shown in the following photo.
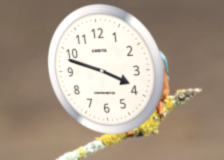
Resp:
3:48
